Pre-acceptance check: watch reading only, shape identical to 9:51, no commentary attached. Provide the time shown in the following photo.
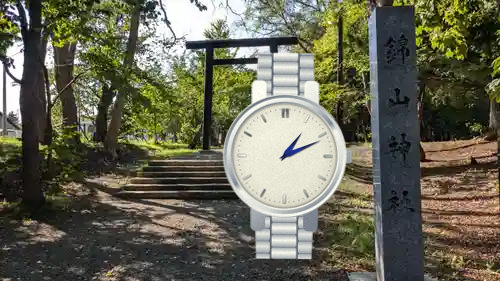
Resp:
1:11
